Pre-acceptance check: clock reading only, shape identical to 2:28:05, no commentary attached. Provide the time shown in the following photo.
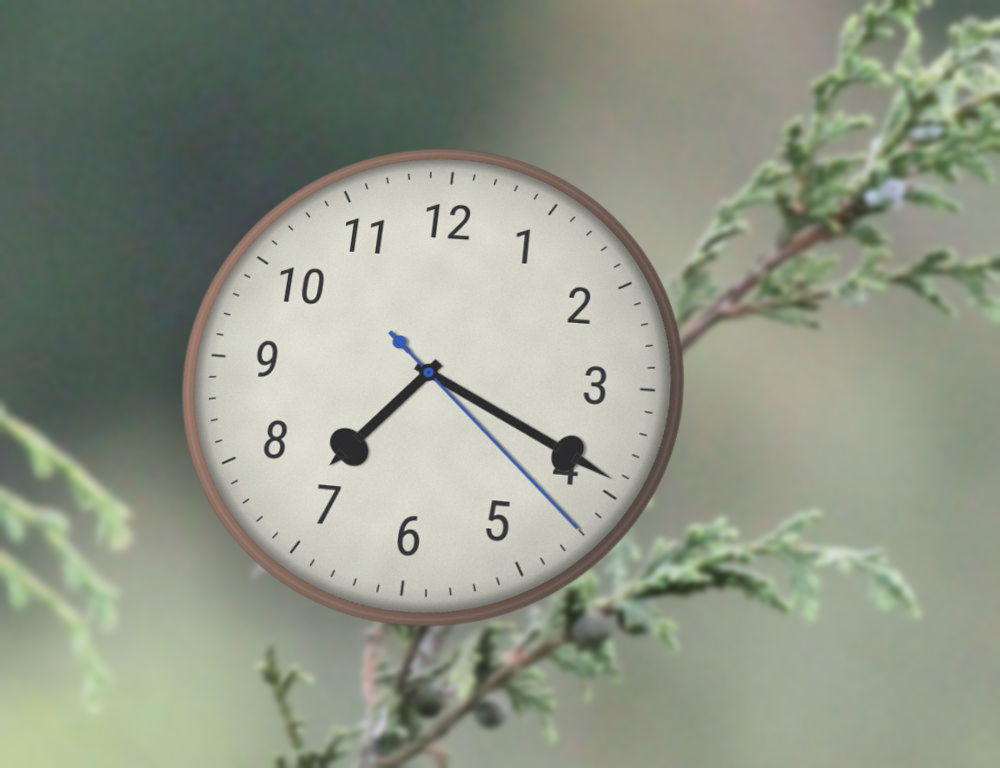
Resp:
7:19:22
